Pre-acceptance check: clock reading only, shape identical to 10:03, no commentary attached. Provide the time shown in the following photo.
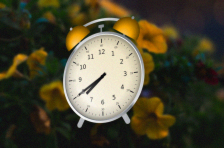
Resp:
7:40
